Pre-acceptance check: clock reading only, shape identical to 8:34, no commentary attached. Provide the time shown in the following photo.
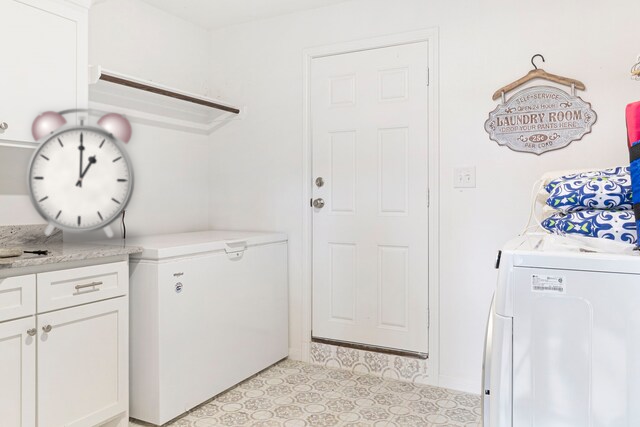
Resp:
1:00
